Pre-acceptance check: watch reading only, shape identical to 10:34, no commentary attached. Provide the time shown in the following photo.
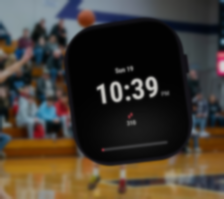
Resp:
10:39
